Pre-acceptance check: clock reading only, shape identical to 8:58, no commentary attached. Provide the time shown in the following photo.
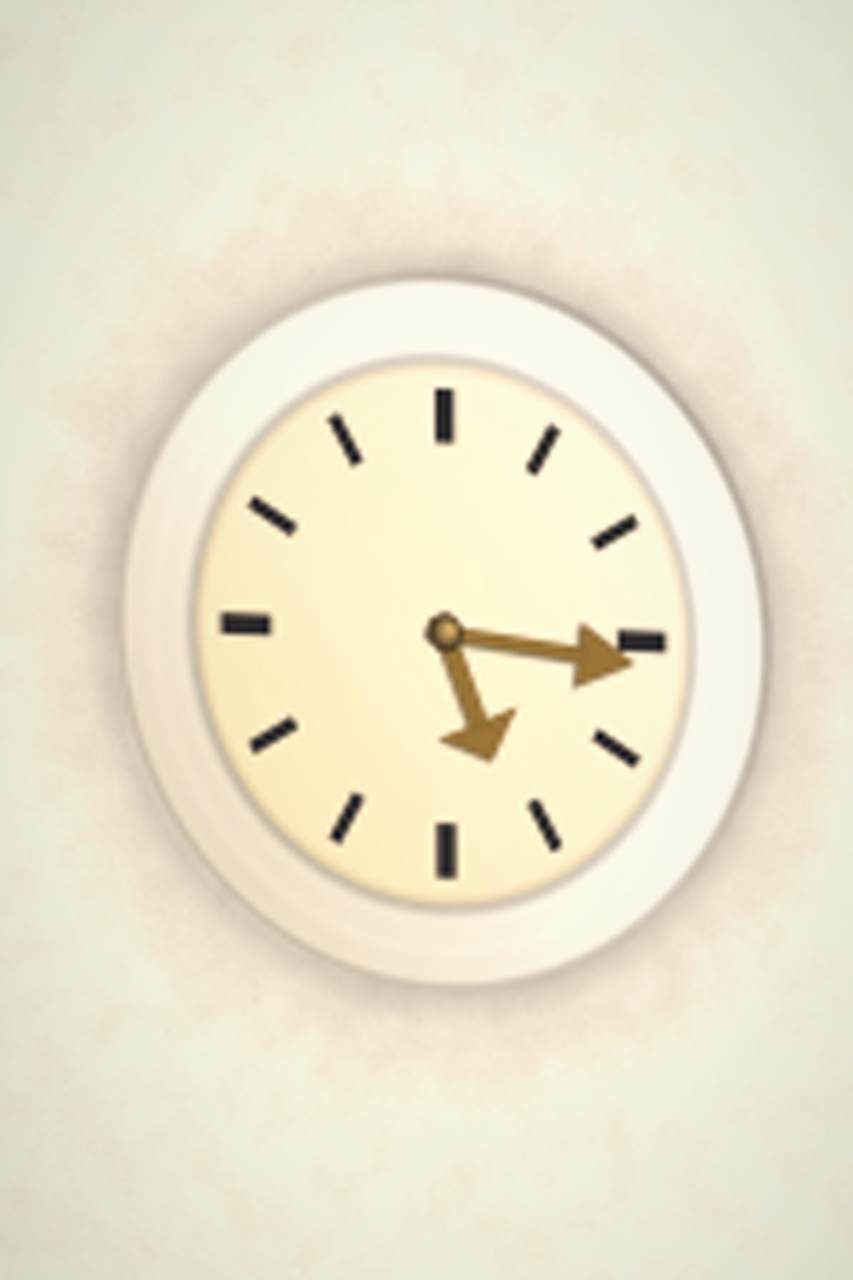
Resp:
5:16
